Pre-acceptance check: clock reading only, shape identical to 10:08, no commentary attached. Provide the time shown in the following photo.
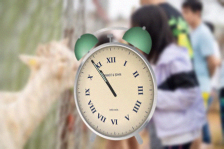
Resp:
10:54
